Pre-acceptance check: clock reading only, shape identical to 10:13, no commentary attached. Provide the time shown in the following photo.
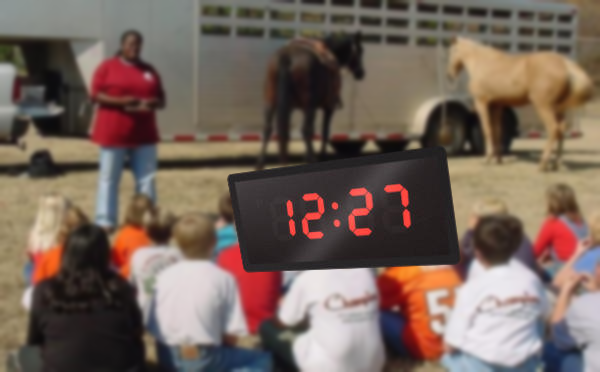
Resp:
12:27
